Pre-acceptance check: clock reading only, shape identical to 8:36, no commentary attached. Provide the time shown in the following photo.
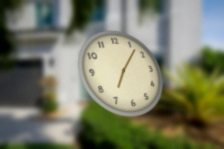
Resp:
7:07
